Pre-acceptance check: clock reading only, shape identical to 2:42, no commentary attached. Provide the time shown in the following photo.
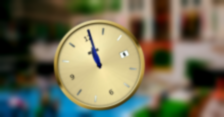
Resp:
12:01
